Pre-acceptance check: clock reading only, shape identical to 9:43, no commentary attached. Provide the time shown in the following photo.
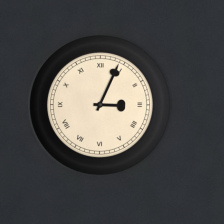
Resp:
3:04
